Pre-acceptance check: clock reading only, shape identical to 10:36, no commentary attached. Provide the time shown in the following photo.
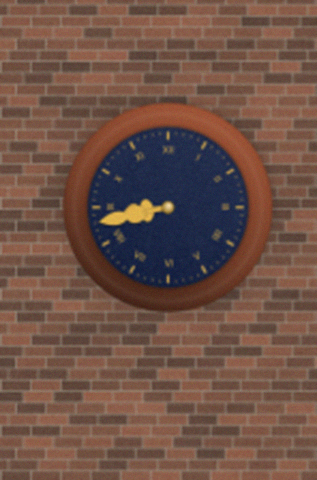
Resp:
8:43
